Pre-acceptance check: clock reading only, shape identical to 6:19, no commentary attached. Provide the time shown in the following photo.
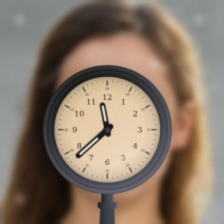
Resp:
11:38
